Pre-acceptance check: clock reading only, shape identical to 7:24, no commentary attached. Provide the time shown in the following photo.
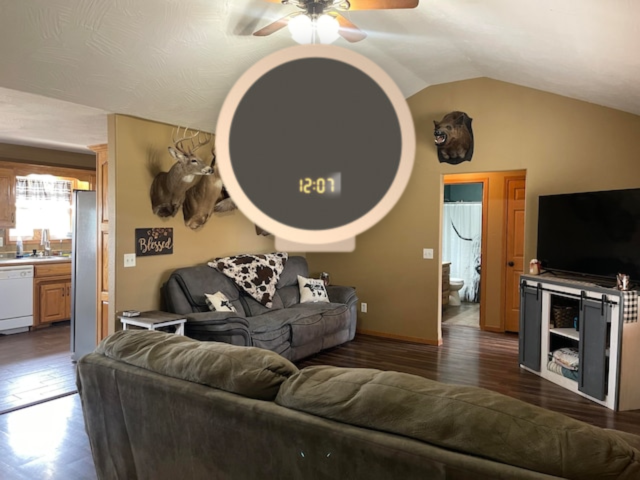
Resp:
12:07
